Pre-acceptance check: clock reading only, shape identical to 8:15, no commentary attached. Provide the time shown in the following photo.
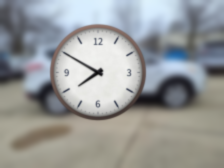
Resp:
7:50
